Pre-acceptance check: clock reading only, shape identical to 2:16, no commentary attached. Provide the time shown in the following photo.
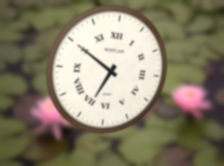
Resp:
6:50
